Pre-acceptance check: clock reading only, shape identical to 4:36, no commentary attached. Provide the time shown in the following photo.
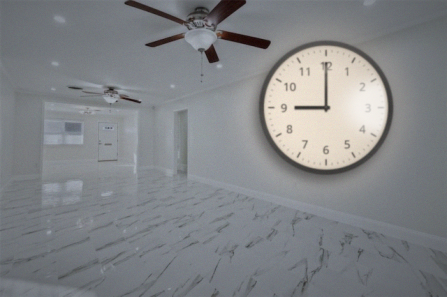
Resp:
9:00
